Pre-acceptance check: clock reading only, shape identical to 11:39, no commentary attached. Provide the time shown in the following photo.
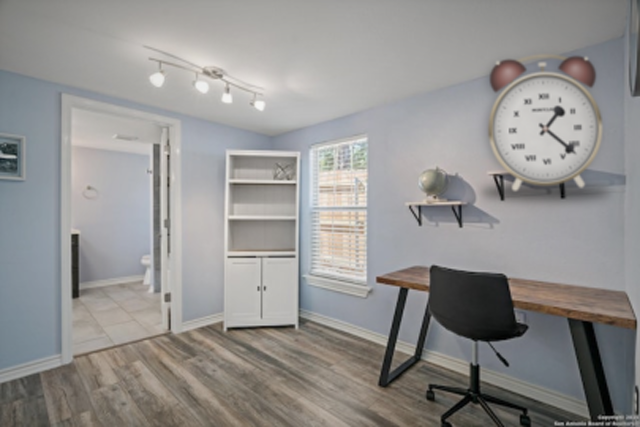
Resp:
1:22
